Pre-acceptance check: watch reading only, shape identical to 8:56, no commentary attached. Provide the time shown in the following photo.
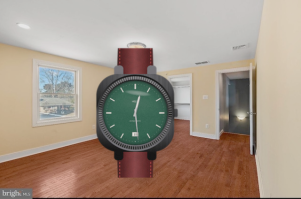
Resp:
12:29
